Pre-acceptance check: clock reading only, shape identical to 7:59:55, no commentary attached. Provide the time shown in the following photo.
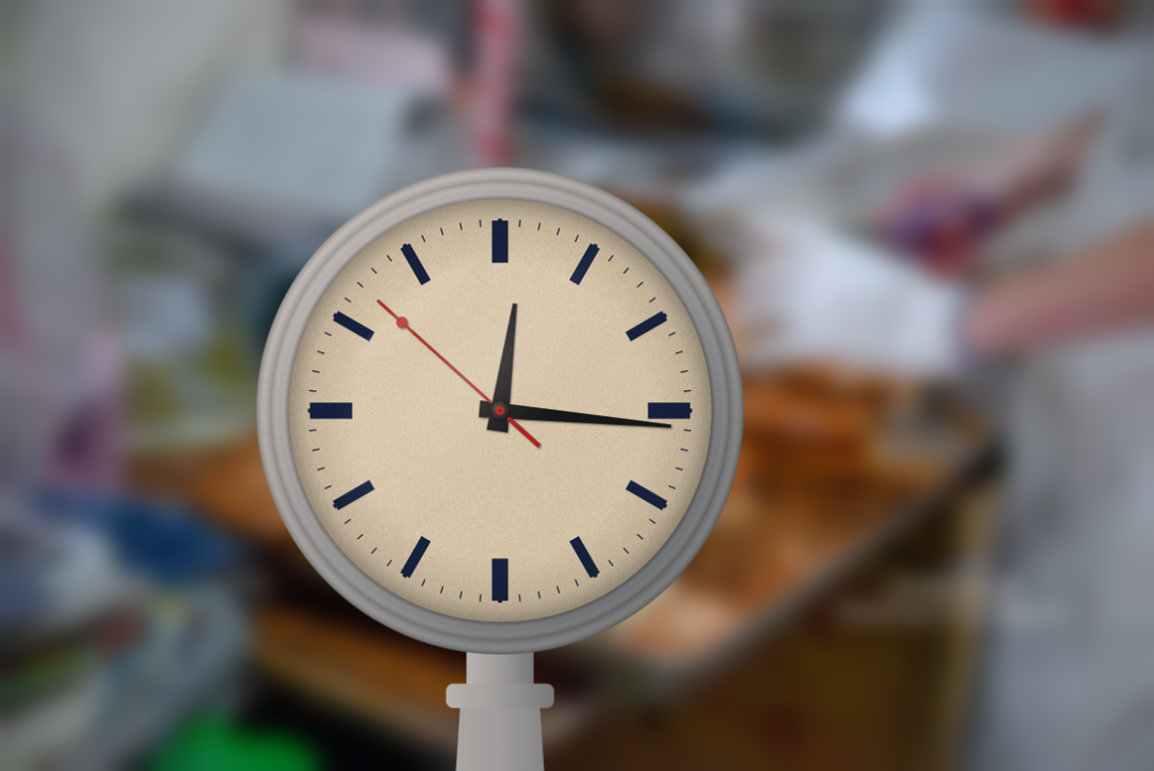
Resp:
12:15:52
